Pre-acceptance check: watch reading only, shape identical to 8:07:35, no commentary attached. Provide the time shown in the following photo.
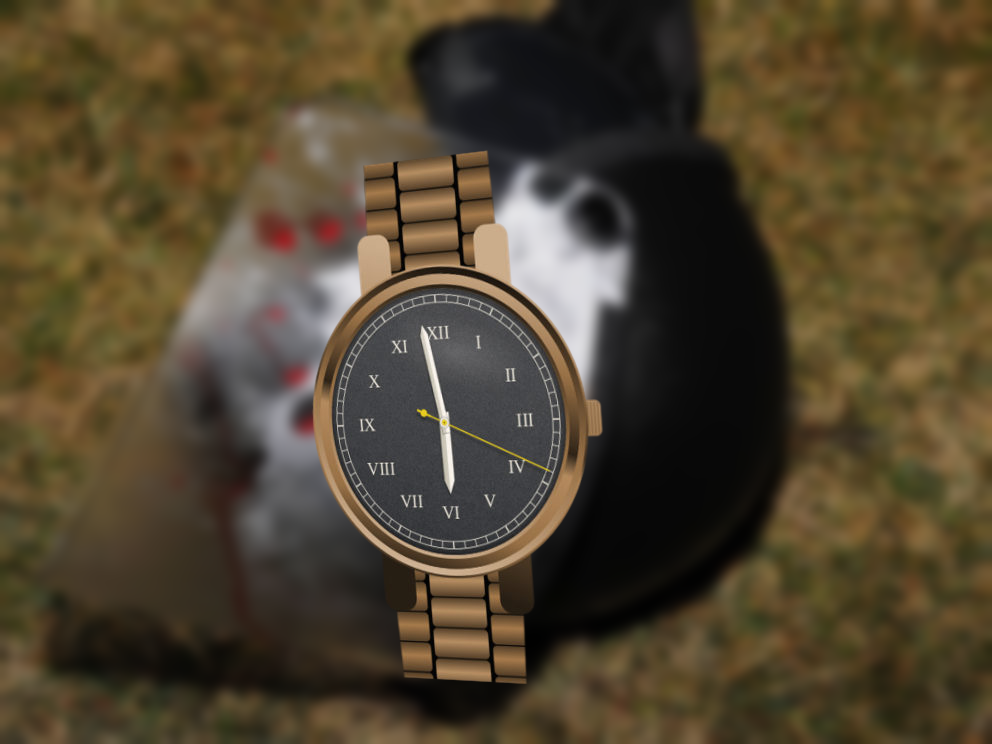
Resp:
5:58:19
